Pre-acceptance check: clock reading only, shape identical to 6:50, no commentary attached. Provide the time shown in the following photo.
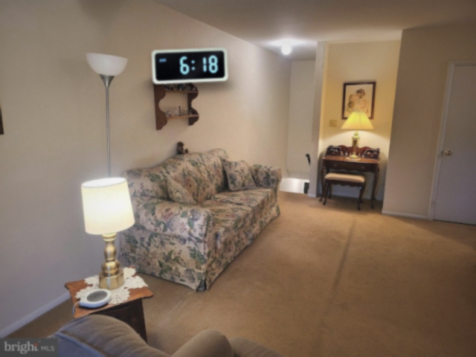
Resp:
6:18
